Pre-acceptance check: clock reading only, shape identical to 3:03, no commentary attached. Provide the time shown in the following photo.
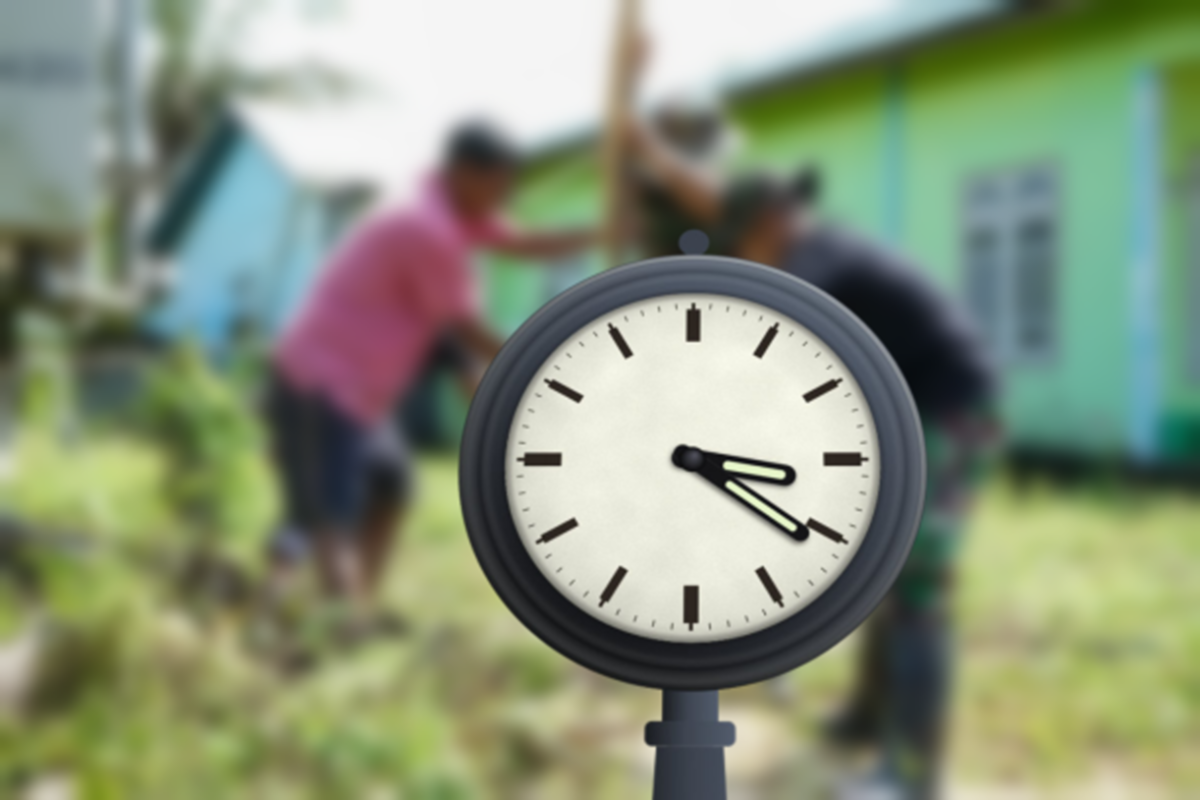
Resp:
3:21
